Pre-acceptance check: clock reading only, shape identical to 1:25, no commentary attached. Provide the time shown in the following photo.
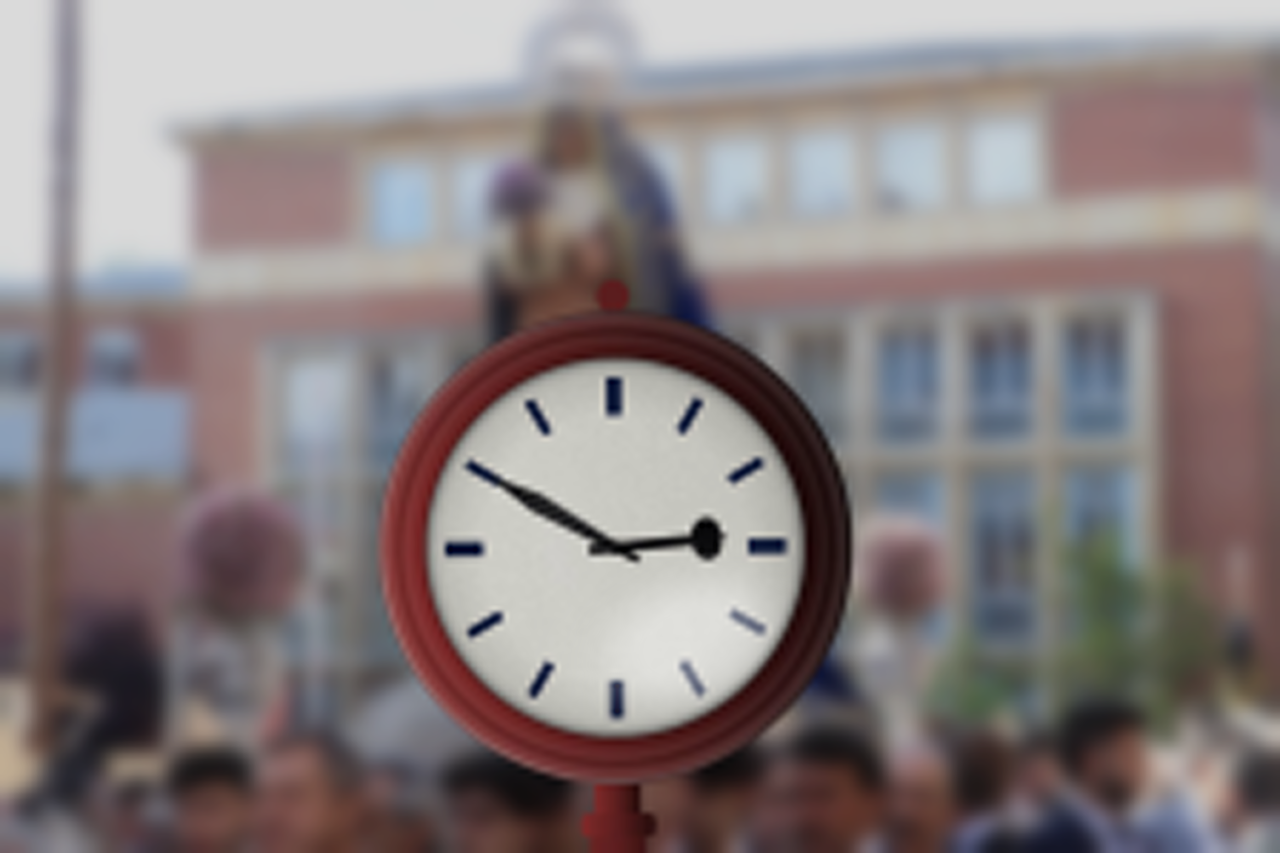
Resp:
2:50
